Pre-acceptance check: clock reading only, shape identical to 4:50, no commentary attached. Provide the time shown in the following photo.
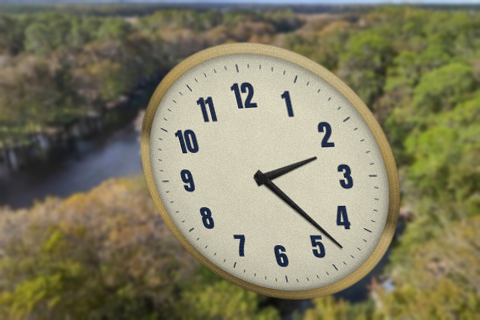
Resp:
2:23
